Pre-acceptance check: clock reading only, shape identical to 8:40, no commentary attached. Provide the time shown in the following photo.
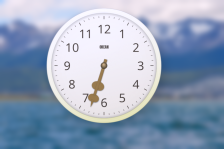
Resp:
6:33
